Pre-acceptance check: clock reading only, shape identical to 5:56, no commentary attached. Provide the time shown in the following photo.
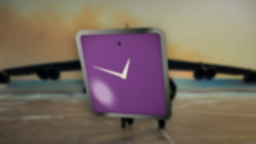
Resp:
12:48
